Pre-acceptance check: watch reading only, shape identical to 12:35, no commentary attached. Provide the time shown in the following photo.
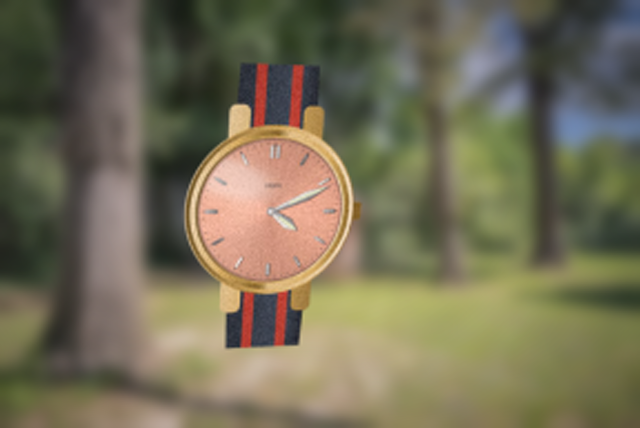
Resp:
4:11
